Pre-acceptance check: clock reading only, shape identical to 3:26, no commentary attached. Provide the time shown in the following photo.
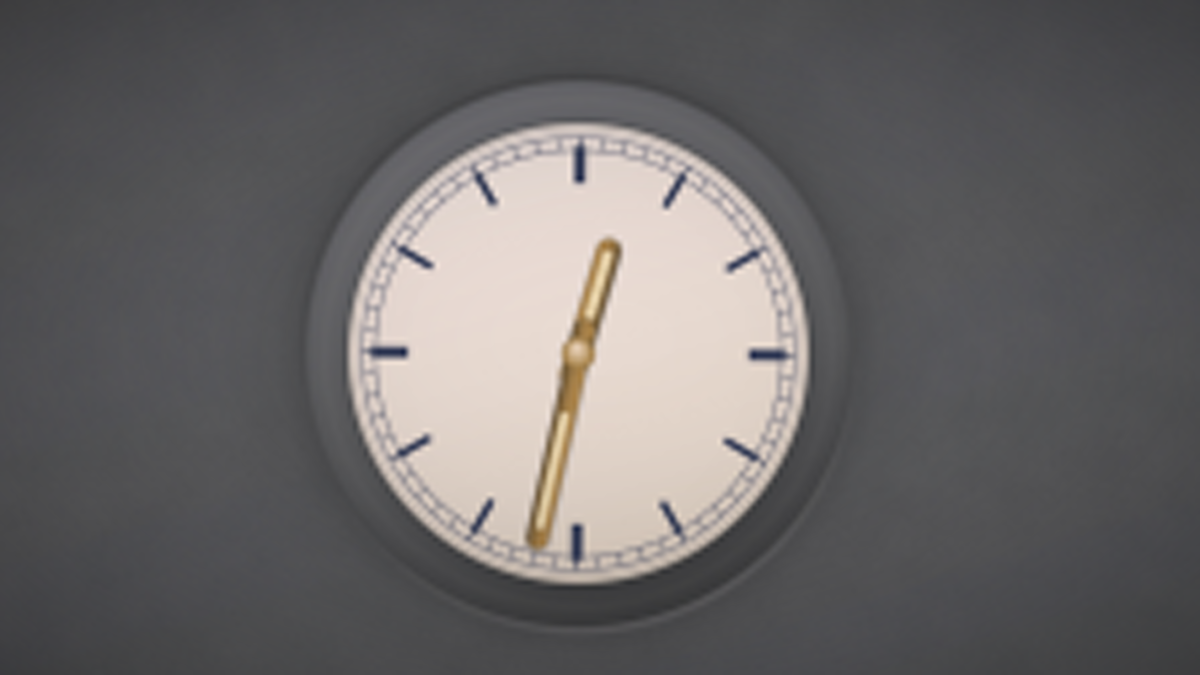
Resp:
12:32
